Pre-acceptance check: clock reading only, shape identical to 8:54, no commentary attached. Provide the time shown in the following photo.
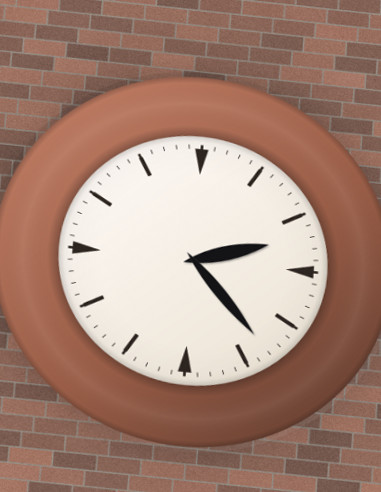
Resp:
2:23
